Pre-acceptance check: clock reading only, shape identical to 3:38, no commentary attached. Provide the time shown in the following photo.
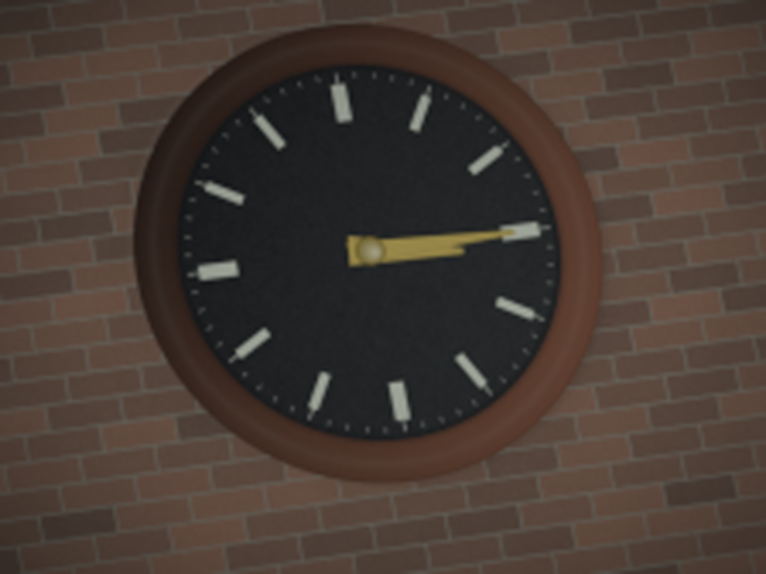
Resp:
3:15
